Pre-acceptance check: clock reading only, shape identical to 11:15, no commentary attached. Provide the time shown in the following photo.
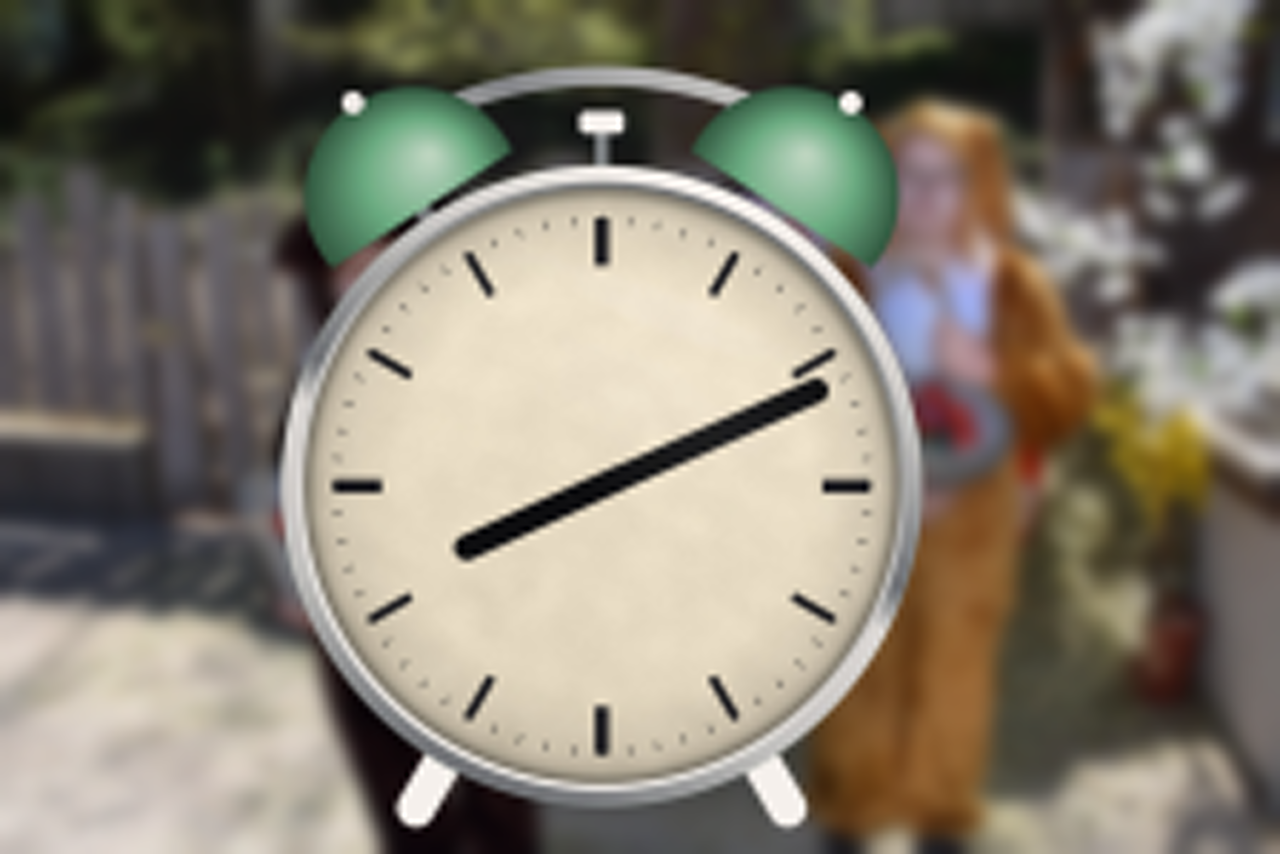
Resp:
8:11
